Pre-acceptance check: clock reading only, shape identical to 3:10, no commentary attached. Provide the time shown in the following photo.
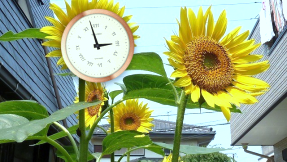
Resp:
2:58
